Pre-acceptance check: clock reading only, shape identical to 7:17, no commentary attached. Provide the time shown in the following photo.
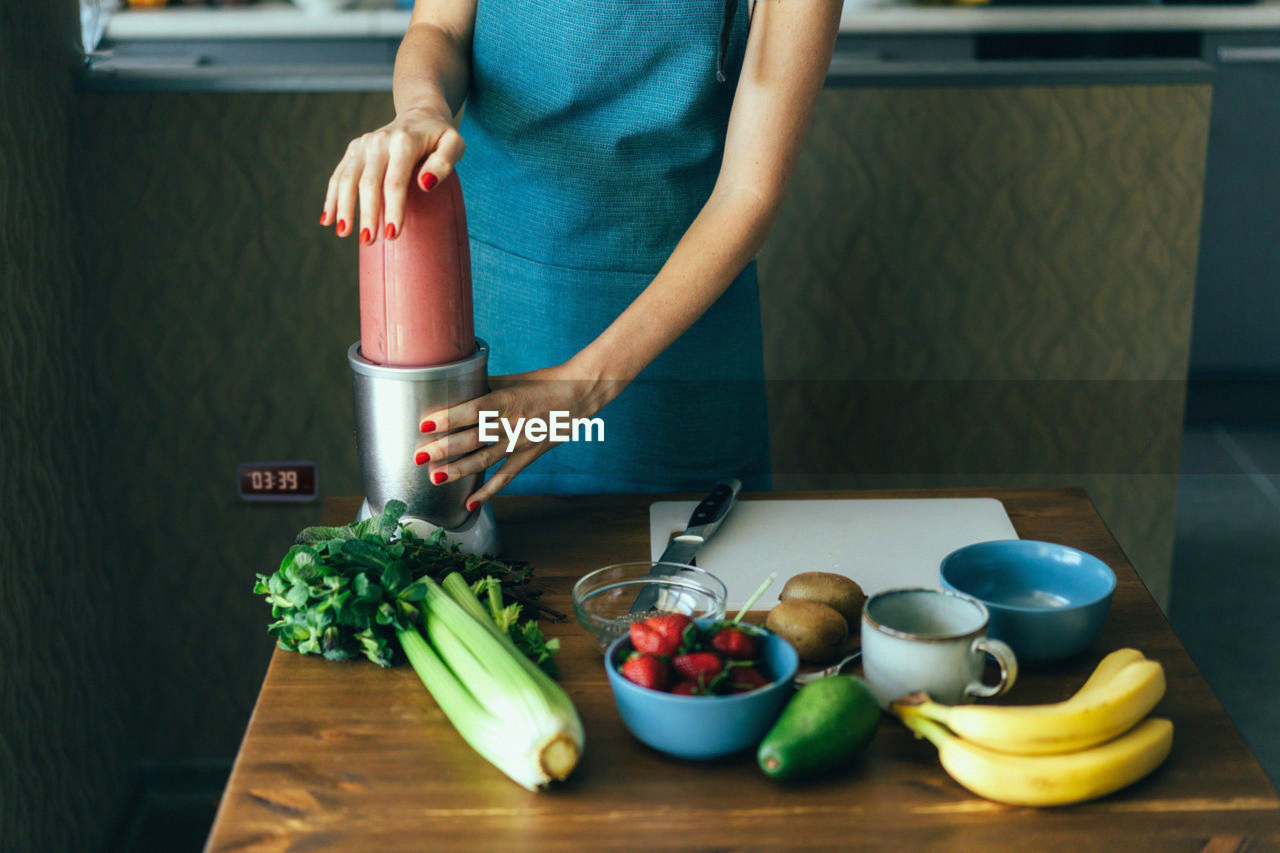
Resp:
3:39
